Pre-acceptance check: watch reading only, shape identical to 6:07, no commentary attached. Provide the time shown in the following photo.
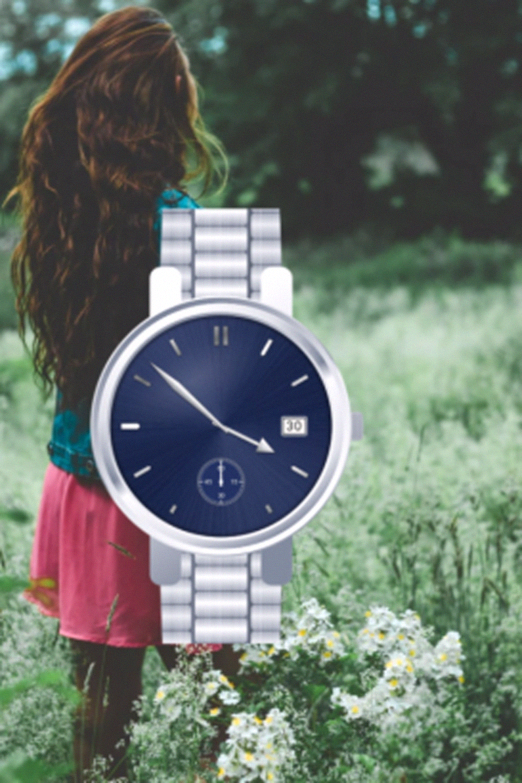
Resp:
3:52
